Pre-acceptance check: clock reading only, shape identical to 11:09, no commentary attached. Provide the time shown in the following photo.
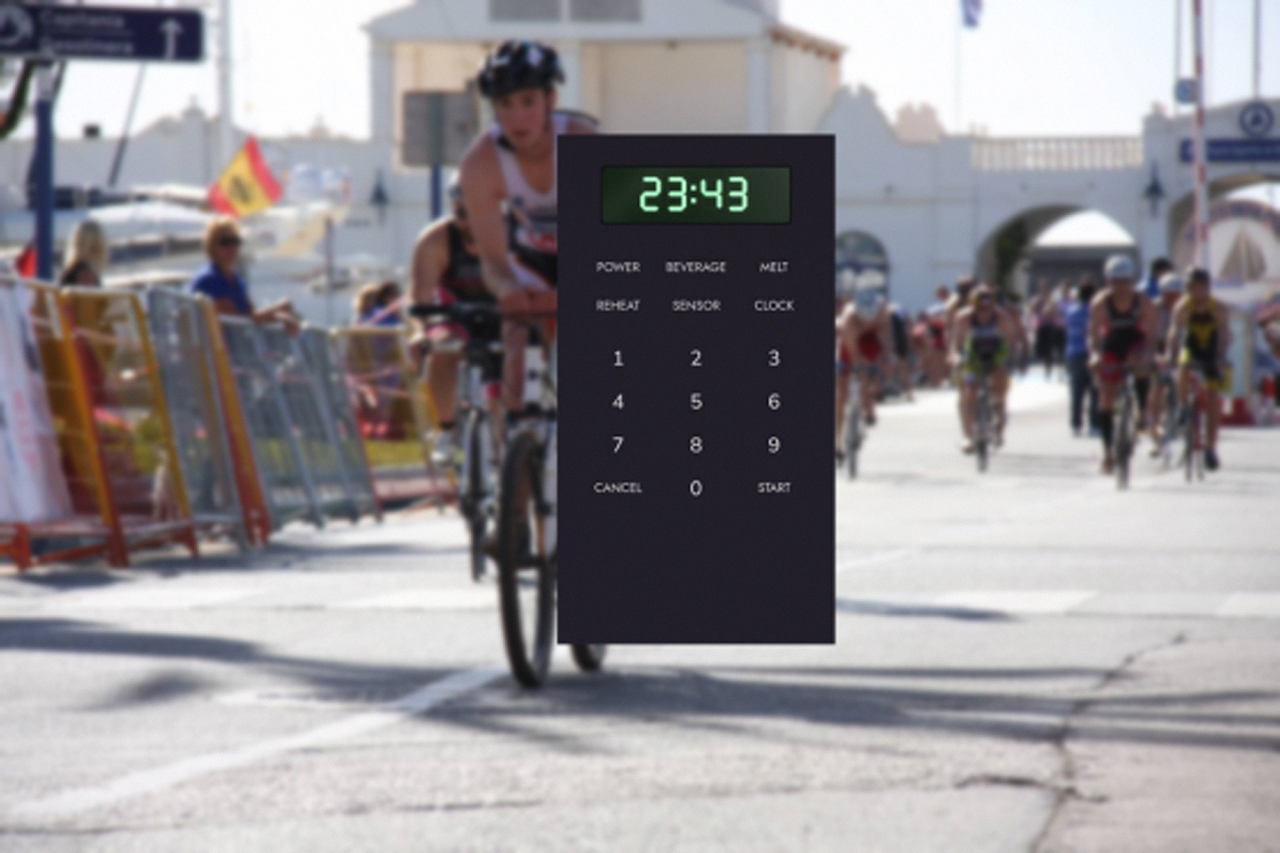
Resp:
23:43
